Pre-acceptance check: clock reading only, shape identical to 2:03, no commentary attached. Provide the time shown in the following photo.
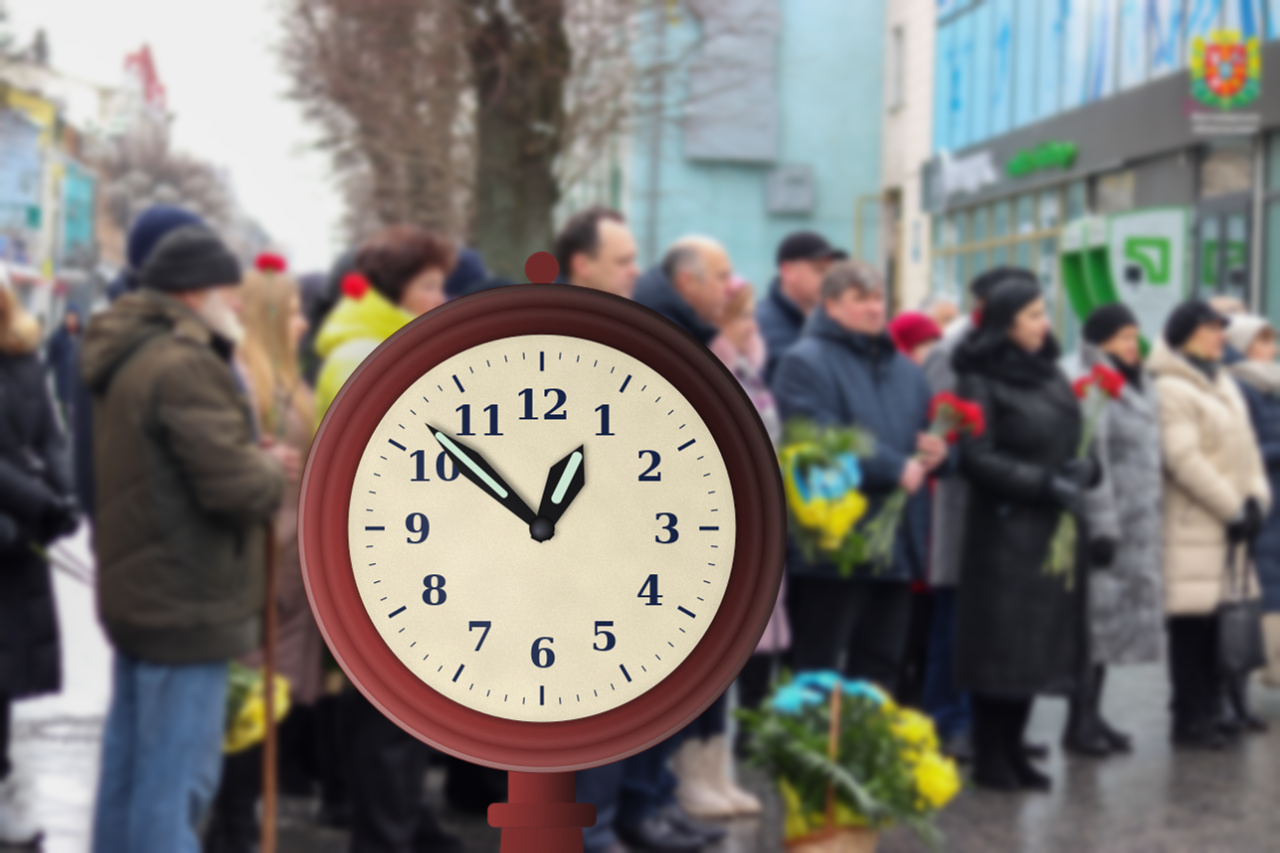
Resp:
12:52
